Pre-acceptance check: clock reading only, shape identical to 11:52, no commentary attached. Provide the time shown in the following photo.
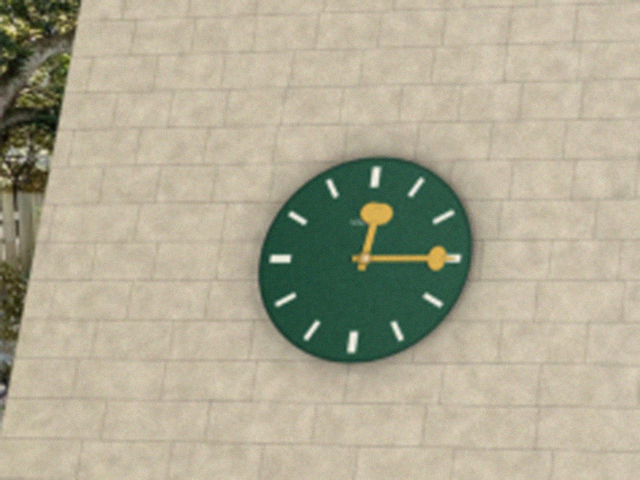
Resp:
12:15
